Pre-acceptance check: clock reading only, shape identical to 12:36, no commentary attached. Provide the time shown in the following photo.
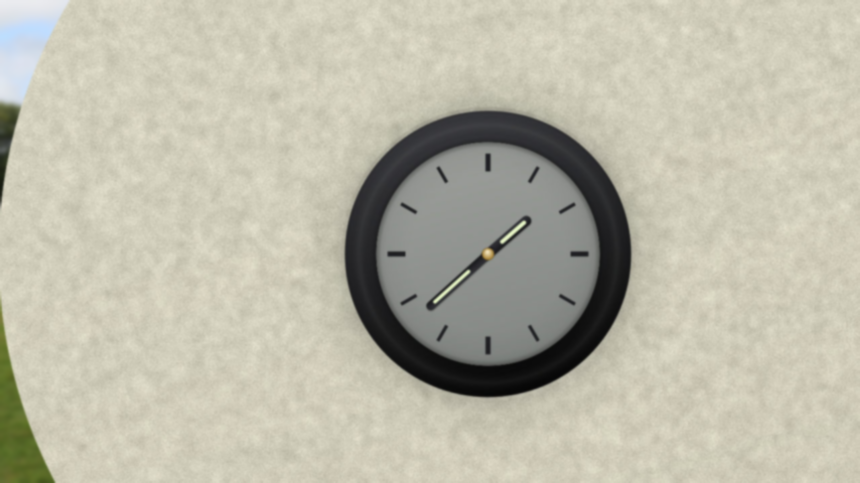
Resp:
1:38
